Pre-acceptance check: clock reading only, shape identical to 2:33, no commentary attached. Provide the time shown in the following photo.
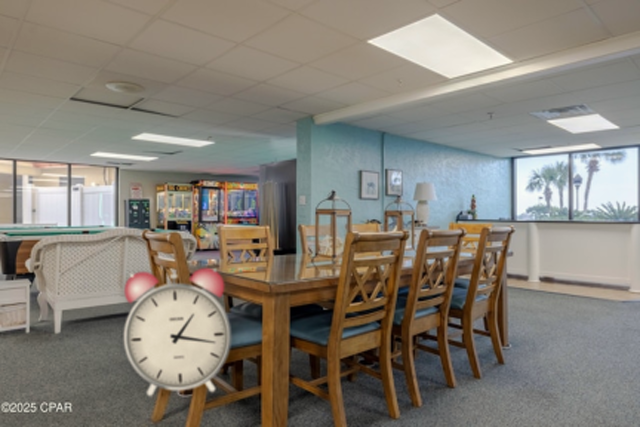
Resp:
1:17
